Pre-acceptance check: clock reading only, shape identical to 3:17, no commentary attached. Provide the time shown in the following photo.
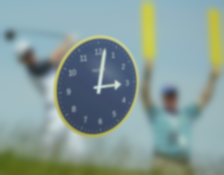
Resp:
3:02
